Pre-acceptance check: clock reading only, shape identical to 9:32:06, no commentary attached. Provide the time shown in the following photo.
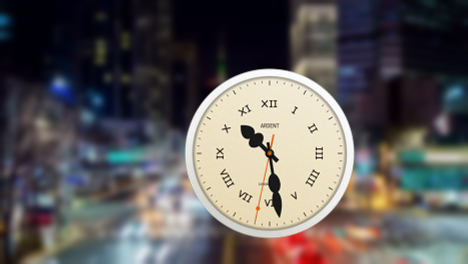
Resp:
10:28:32
